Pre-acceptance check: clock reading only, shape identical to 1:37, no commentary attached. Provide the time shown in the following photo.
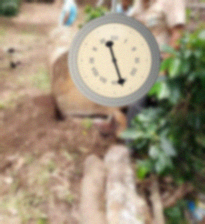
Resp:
11:27
